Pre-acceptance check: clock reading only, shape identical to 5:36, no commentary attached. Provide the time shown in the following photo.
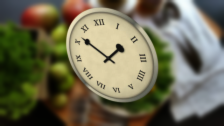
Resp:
1:52
